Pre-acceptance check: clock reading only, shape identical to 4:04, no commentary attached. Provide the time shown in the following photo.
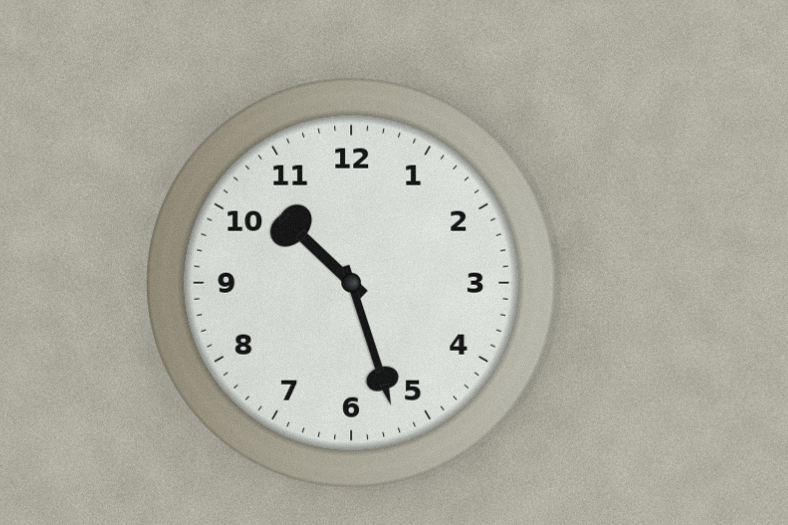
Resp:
10:27
